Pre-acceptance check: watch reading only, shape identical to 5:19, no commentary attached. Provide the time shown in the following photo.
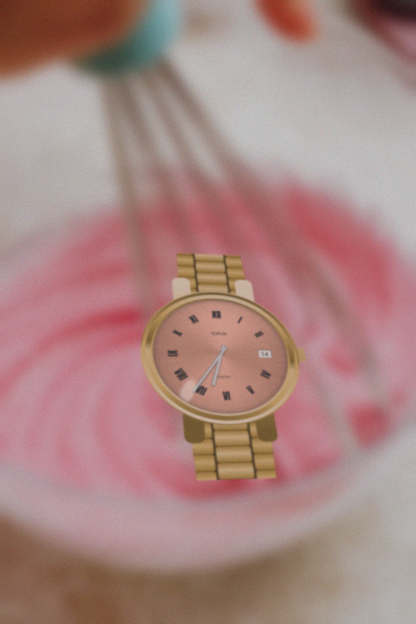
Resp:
6:36
